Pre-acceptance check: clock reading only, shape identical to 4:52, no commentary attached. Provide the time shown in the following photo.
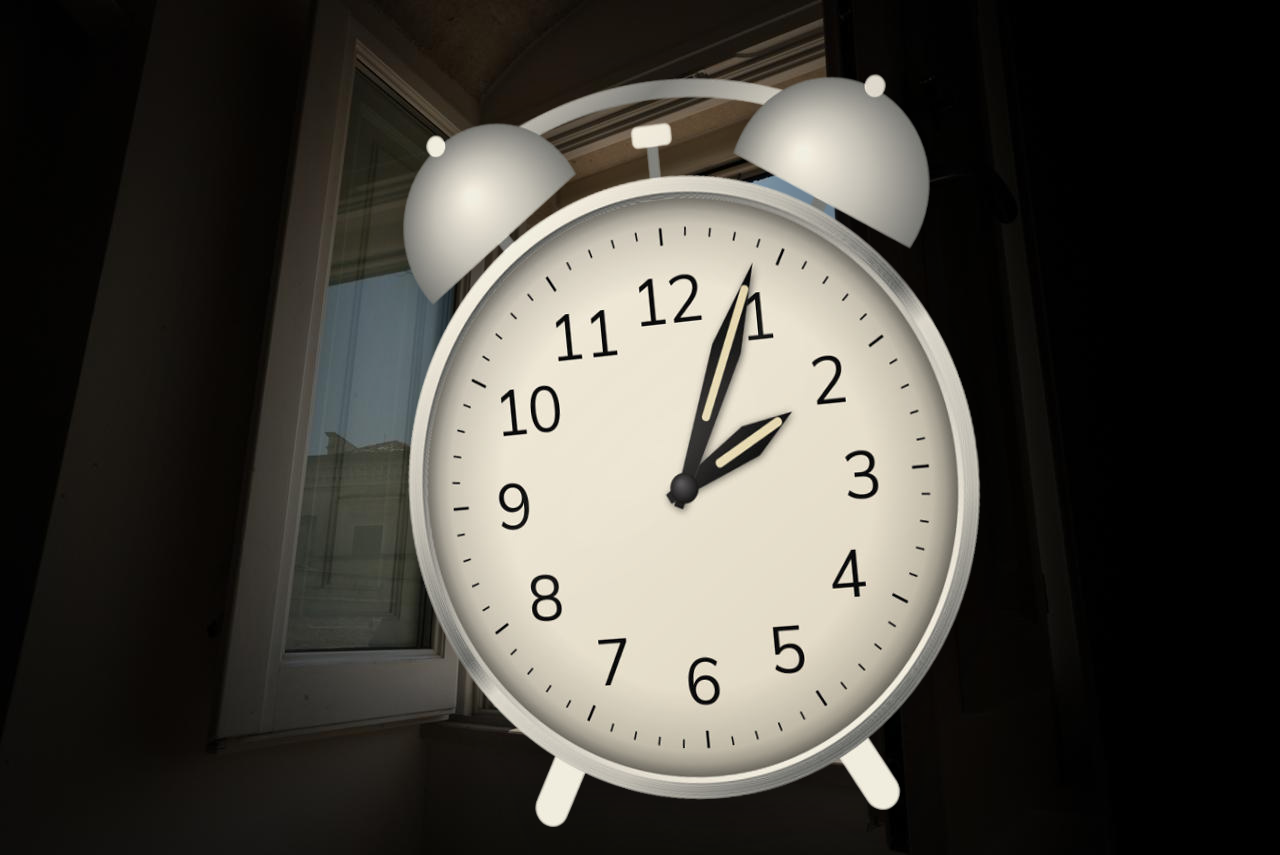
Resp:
2:04
